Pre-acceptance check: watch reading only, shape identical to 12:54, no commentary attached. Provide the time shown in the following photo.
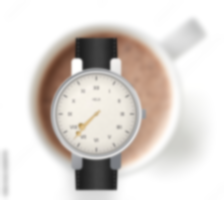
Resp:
7:37
